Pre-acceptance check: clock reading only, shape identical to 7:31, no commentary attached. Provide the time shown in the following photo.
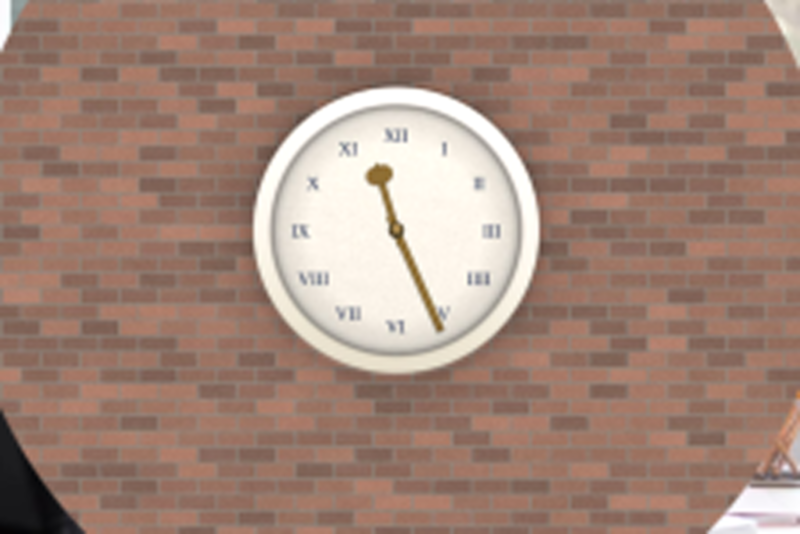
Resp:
11:26
